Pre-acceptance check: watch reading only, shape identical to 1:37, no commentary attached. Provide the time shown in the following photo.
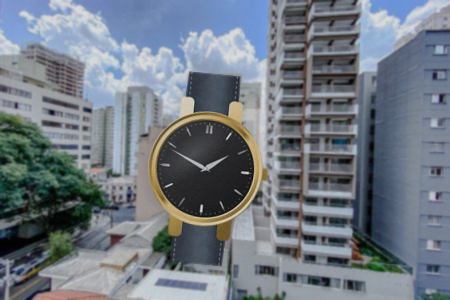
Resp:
1:49
